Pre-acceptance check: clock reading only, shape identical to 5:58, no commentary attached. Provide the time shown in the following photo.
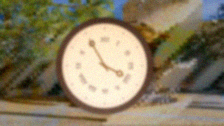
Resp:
3:55
